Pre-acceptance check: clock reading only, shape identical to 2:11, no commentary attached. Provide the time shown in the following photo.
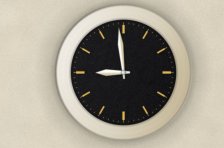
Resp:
8:59
